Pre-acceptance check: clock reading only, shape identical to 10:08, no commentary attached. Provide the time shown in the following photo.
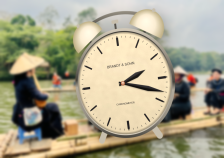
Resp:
2:18
